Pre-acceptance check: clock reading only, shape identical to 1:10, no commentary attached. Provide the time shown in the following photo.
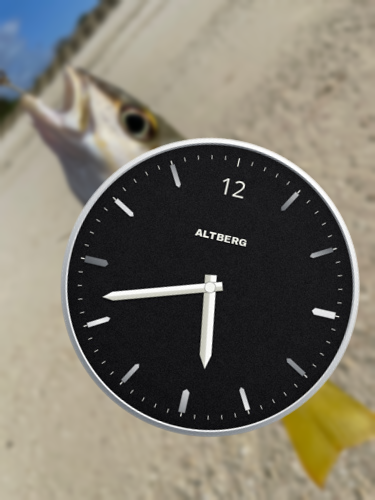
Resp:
5:42
